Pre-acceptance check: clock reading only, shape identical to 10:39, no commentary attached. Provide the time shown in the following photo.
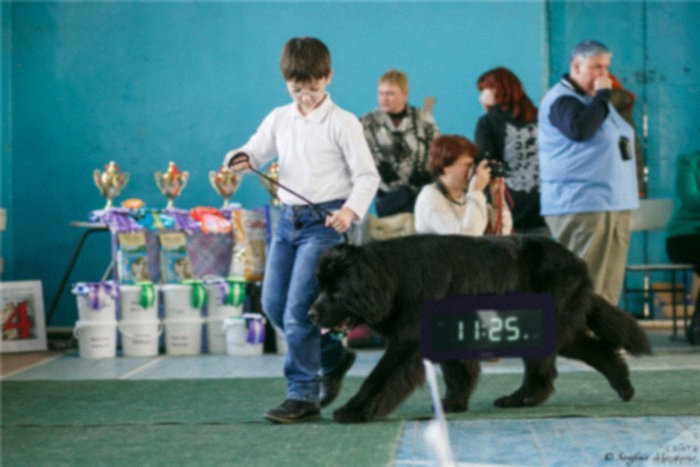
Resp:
11:25
